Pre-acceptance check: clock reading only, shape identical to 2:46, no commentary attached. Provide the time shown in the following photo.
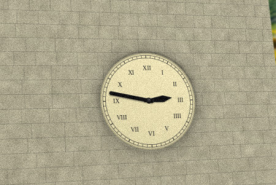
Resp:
2:47
